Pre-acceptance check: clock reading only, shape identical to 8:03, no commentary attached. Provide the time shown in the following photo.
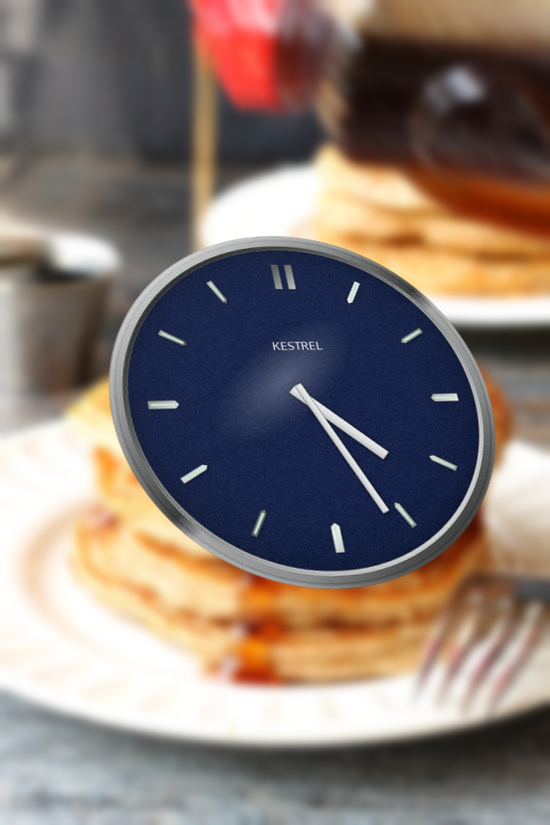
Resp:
4:26
